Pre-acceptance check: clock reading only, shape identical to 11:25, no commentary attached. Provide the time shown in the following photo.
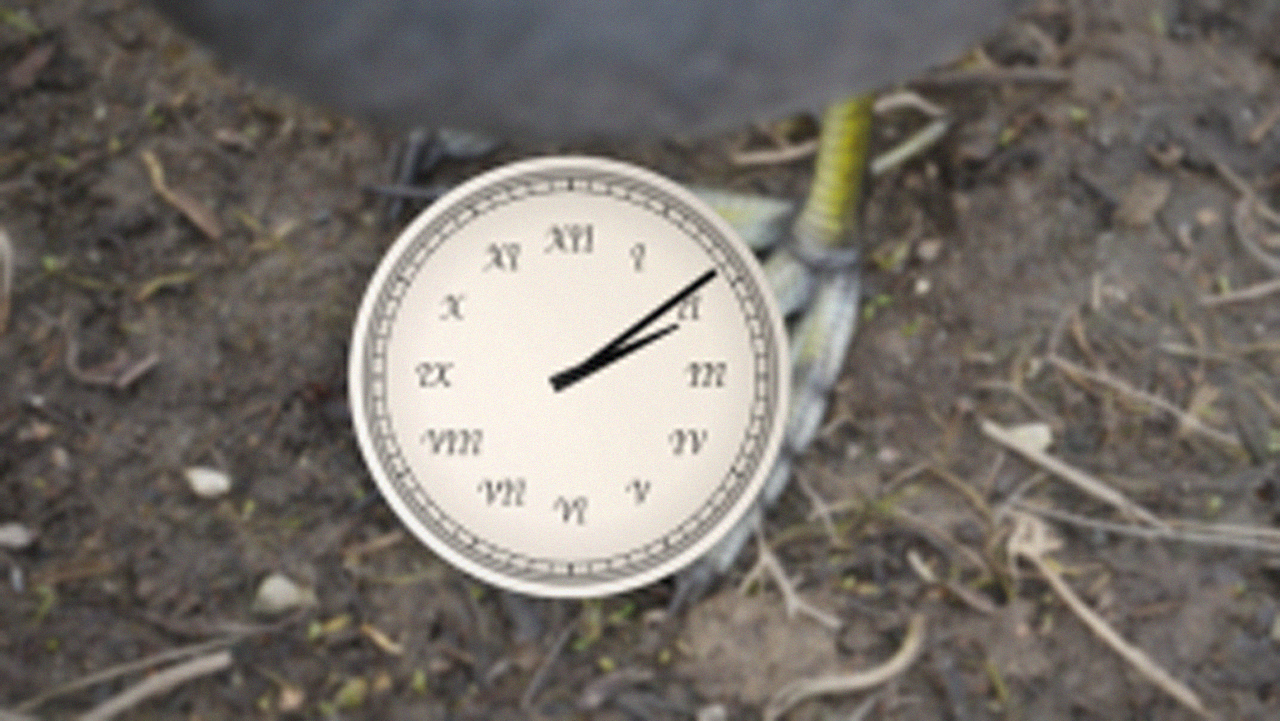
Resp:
2:09
